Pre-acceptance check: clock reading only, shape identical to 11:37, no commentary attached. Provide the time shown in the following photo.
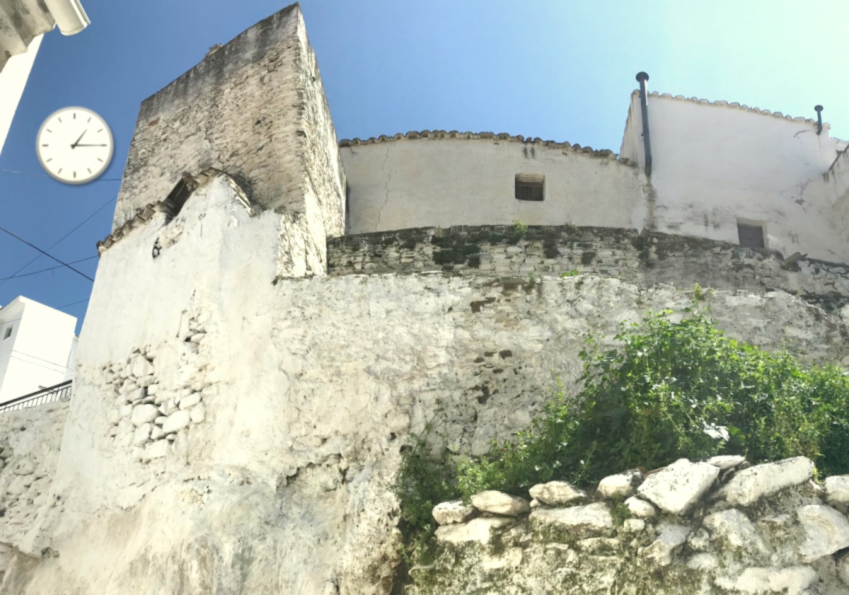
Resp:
1:15
